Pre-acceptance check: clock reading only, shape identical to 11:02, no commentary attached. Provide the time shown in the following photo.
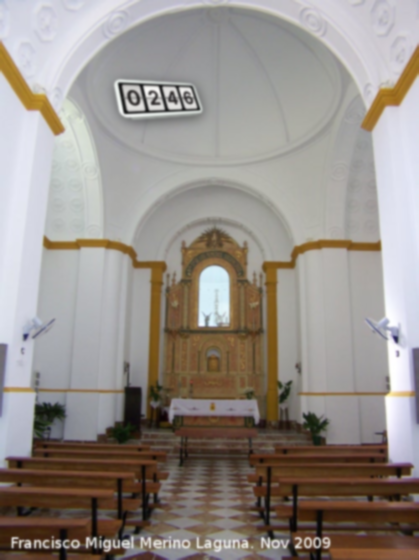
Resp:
2:46
